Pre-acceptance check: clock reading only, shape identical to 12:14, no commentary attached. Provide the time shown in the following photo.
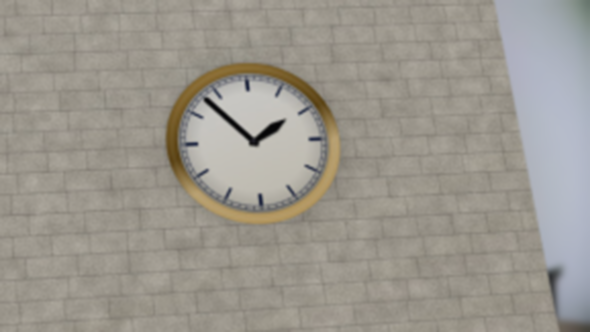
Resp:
1:53
